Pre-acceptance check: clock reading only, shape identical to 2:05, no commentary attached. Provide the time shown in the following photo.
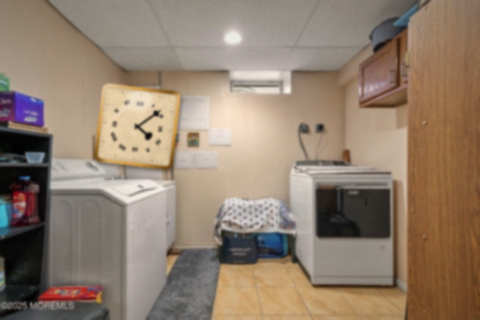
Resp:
4:08
